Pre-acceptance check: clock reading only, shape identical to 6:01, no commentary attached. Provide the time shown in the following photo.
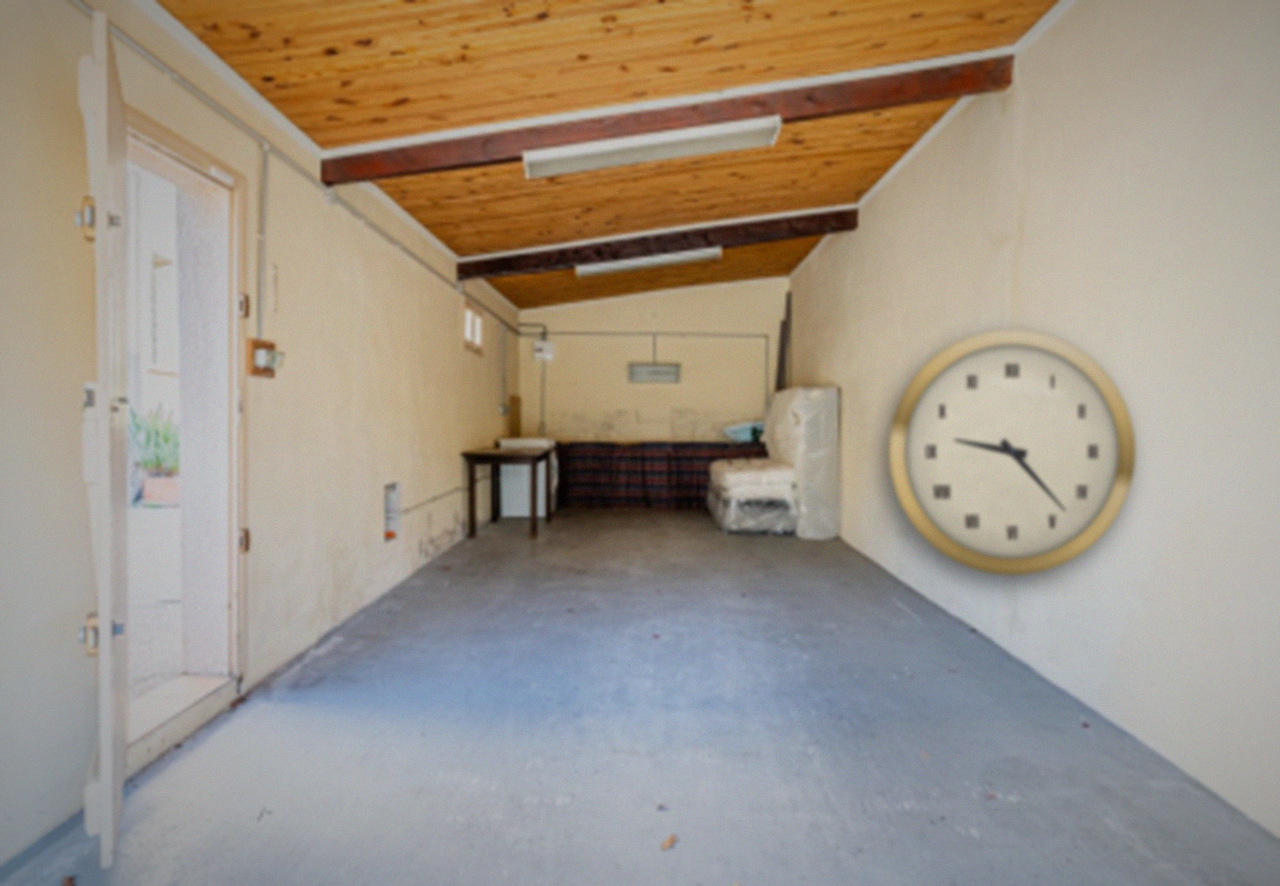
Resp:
9:23
